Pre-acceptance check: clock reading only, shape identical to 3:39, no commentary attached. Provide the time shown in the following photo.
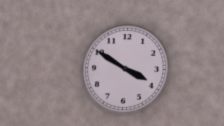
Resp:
3:50
